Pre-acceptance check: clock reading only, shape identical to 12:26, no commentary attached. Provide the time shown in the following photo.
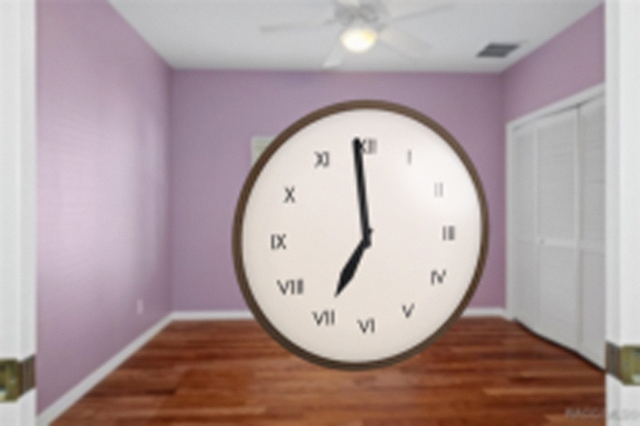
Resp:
6:59
